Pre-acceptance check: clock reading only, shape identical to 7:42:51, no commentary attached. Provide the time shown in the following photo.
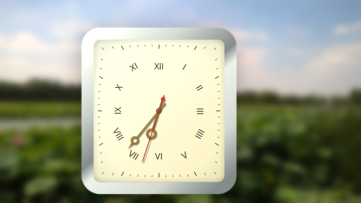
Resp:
6:36:33
